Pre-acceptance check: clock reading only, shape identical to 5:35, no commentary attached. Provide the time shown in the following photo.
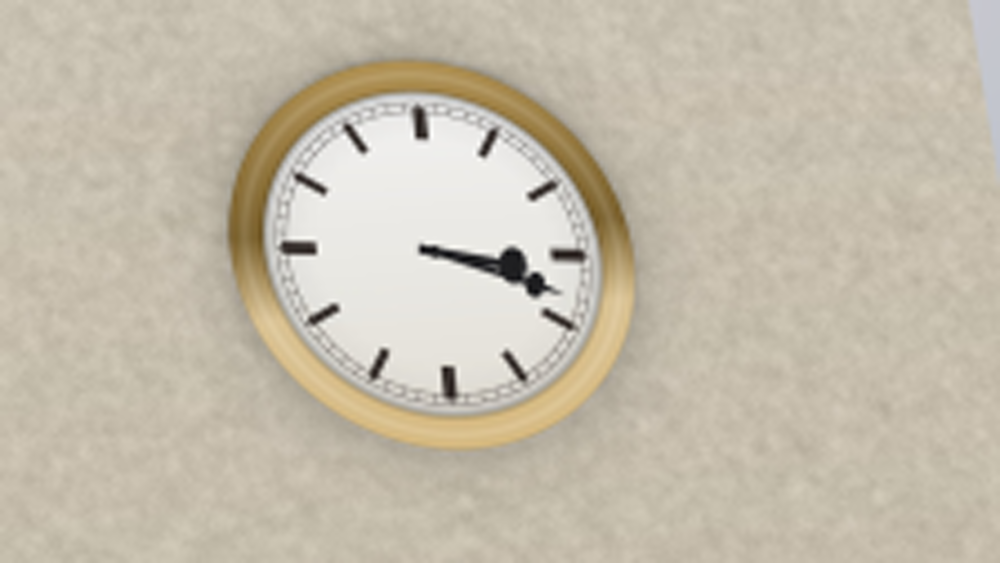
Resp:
3:18
